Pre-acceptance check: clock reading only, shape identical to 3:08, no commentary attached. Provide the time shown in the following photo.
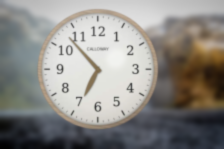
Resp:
6:53
